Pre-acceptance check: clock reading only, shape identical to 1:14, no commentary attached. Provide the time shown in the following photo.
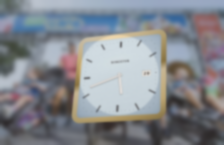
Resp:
5:42
